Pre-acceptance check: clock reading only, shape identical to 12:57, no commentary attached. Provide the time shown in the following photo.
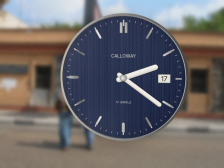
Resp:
2:21
